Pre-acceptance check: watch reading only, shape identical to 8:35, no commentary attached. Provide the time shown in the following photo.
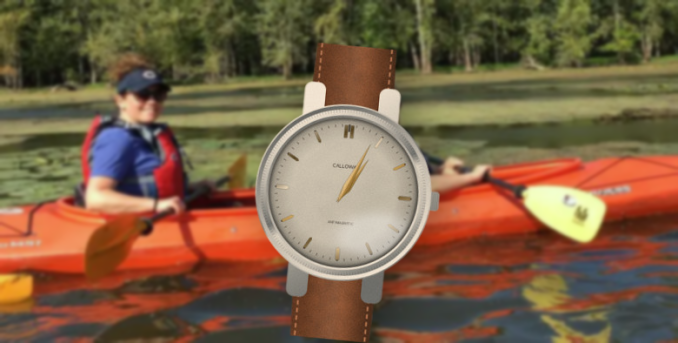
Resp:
1:04
